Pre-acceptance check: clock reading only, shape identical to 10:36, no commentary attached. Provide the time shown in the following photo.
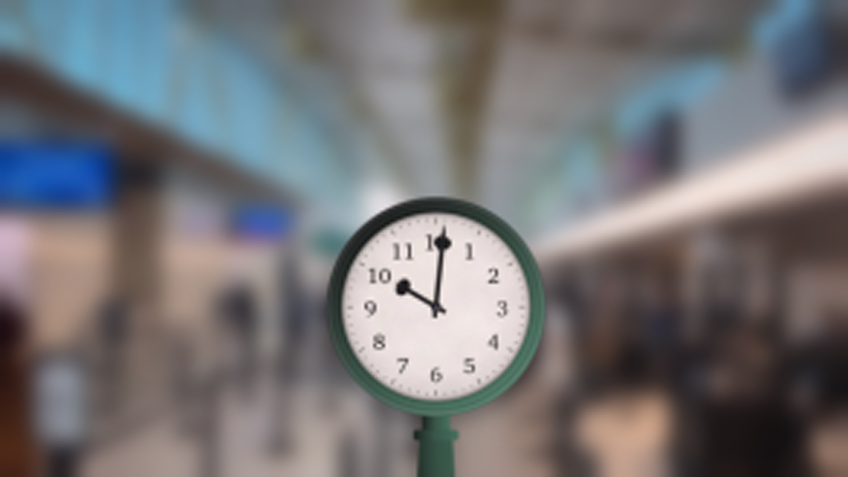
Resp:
10:01
